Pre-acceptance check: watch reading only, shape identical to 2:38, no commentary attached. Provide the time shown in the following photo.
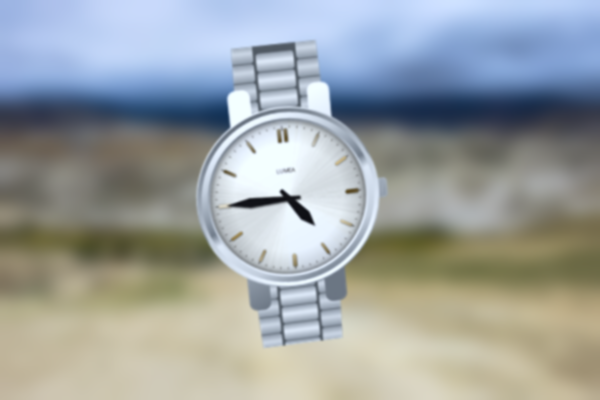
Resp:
4:45
